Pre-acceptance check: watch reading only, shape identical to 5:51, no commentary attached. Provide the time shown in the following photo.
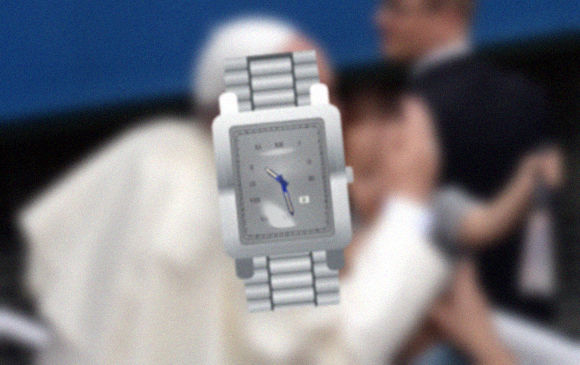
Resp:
10:28
